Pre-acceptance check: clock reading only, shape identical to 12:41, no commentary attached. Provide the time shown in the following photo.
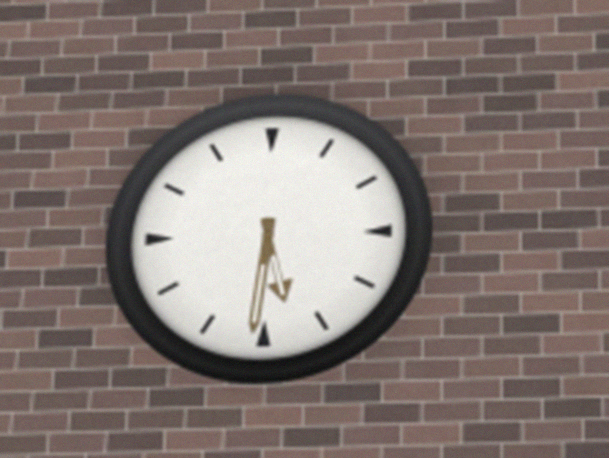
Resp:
5:31
